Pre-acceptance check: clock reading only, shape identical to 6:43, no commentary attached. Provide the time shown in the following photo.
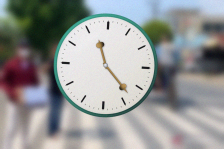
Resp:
11:23
